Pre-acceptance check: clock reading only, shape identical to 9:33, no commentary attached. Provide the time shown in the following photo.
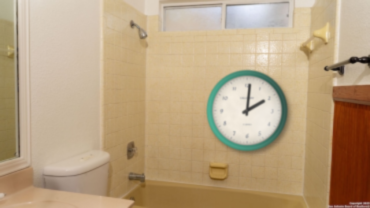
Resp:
2:01
